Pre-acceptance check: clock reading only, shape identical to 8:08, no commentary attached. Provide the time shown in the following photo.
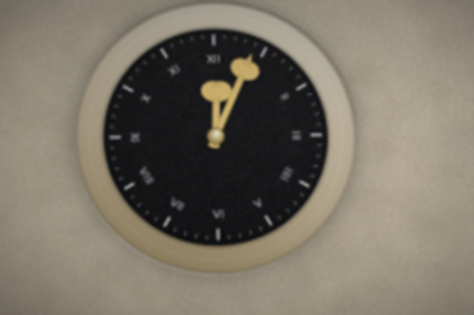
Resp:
12:04
